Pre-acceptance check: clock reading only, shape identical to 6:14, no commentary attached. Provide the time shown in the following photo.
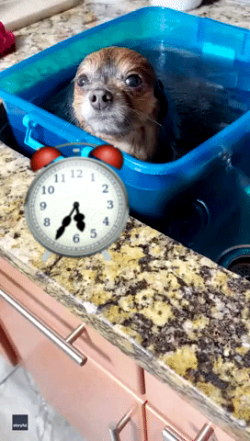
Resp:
5:35
